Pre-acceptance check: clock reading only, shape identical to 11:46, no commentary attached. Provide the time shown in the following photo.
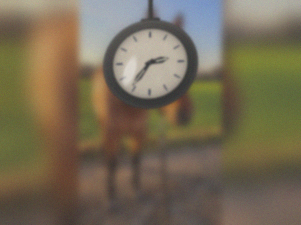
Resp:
2:36
